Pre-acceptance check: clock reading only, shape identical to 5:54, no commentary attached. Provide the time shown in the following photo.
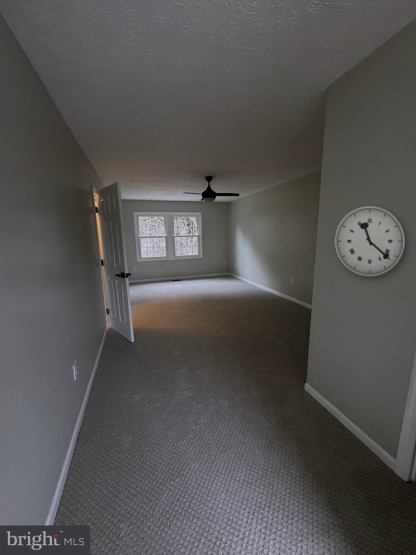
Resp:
11:22
